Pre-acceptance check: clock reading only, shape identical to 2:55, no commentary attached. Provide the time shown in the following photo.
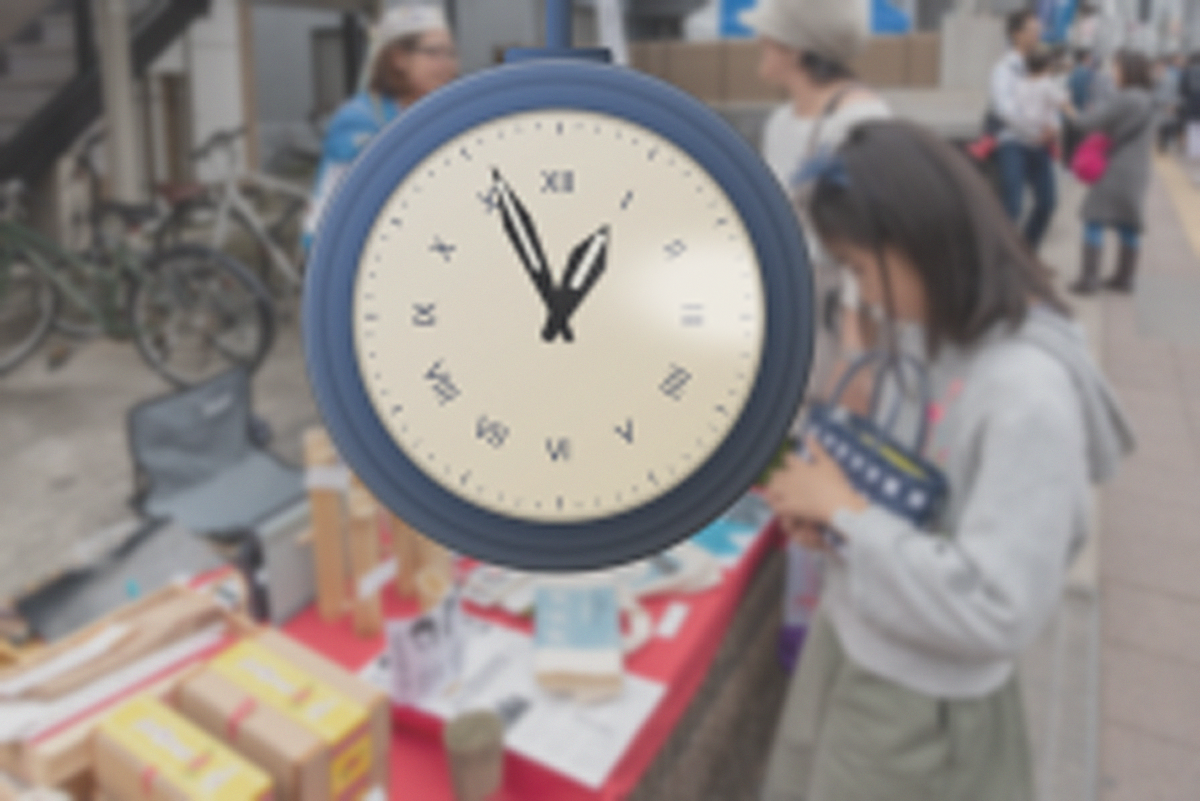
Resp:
12:56
